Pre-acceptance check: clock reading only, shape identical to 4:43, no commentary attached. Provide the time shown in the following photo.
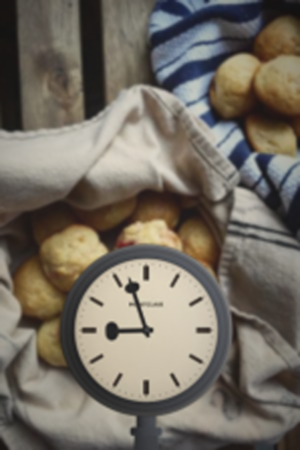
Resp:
8:57
